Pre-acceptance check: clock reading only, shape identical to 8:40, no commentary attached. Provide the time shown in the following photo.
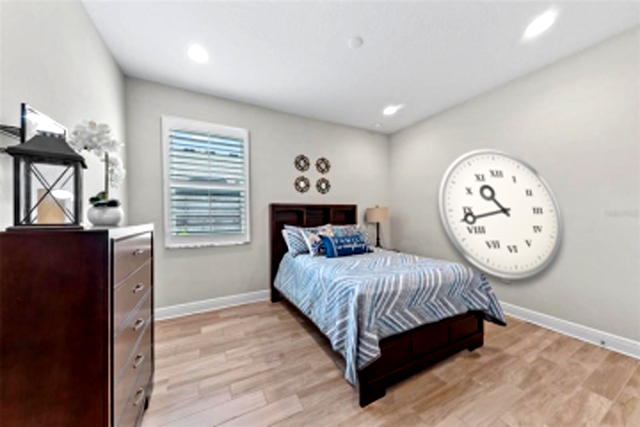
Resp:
10:43
